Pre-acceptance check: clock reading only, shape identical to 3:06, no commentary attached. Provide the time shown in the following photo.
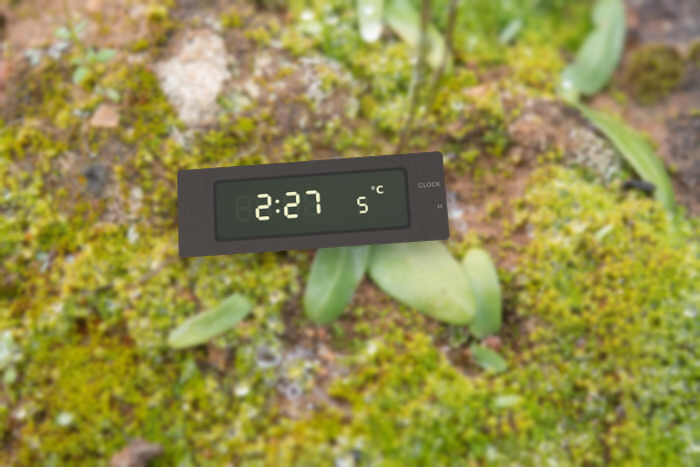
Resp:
2:27
